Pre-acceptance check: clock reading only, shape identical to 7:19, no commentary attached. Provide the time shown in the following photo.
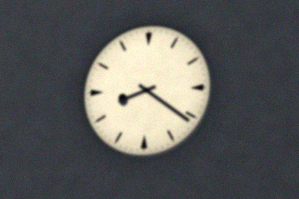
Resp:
8:21
